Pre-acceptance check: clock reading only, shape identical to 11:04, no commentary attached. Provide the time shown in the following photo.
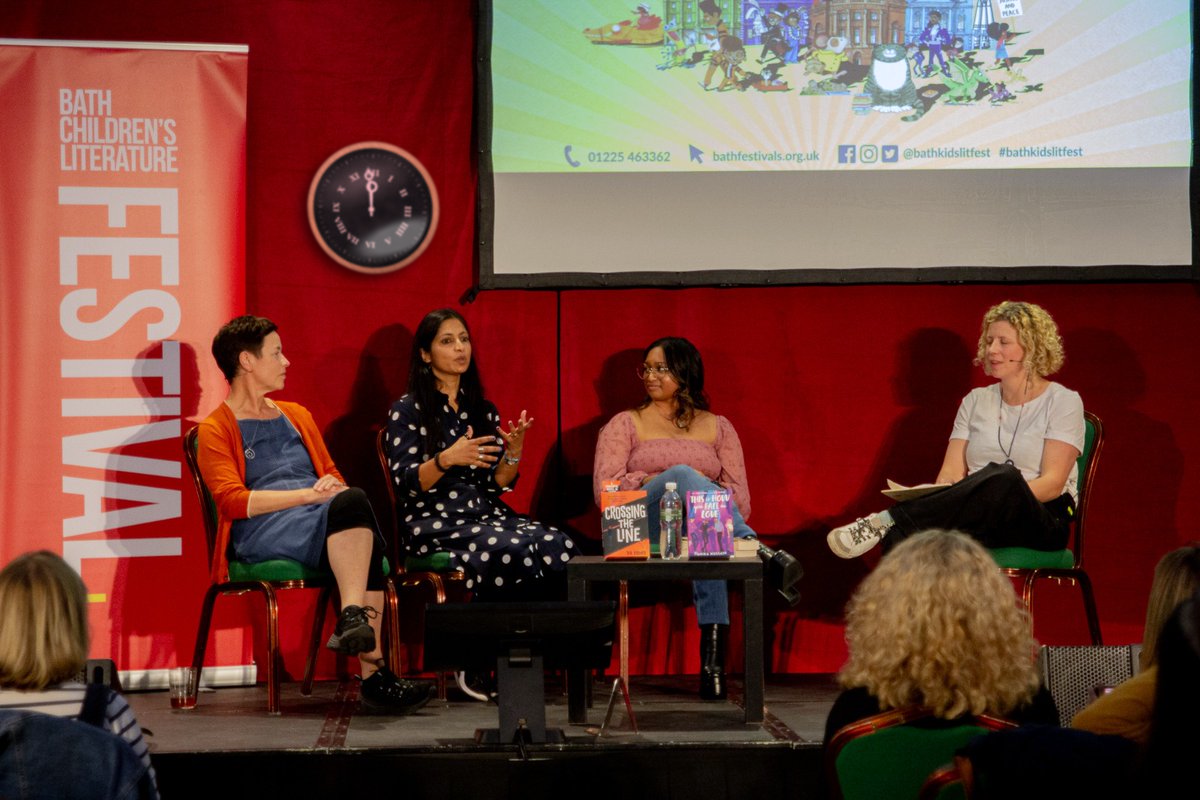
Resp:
11:59
